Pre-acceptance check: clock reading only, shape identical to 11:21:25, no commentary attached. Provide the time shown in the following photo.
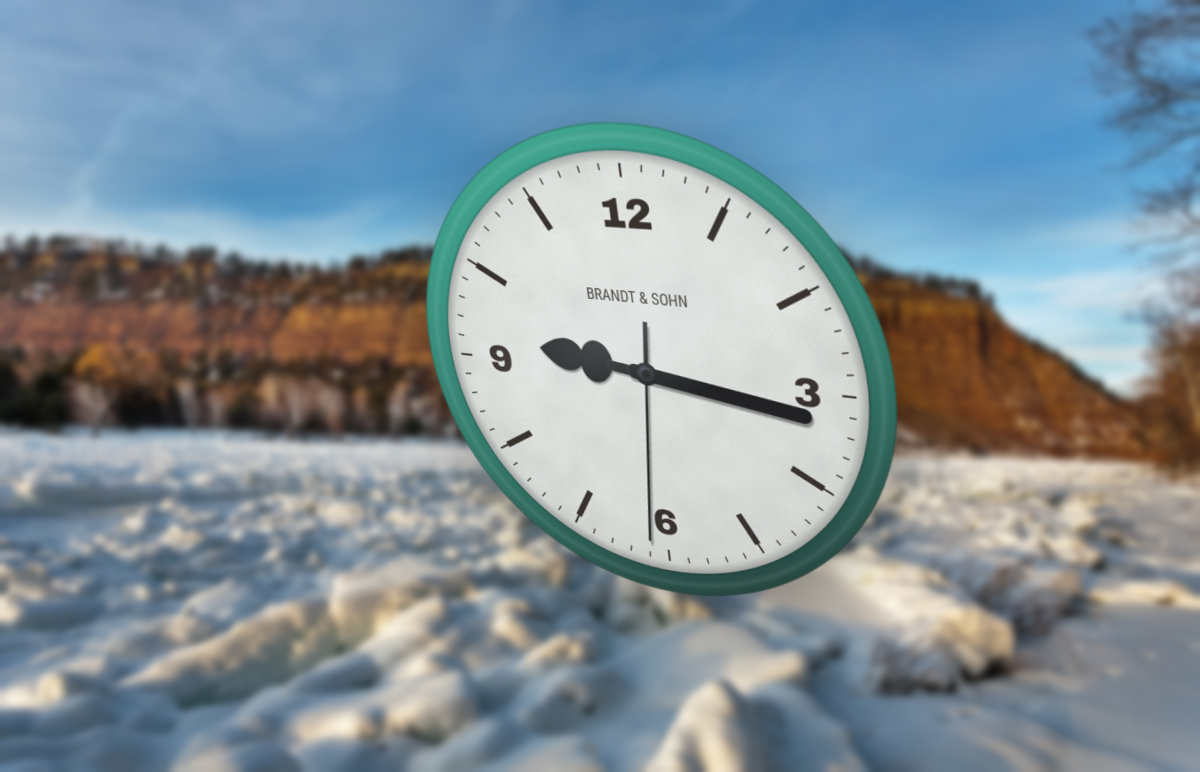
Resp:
9:16:31
